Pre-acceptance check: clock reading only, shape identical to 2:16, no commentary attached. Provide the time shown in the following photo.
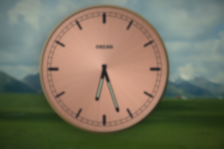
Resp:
6:27
